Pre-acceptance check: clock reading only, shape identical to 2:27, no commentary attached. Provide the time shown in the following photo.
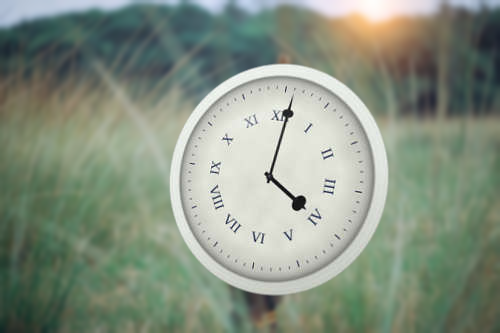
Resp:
4:01
